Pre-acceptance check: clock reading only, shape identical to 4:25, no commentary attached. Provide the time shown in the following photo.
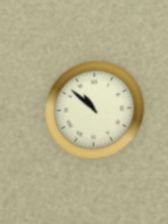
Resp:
10:52
